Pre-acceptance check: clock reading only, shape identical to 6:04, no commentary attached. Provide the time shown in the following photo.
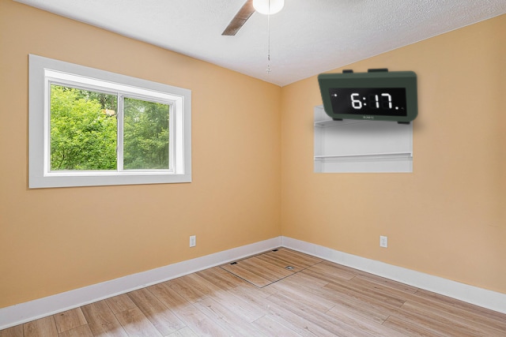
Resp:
6:17
